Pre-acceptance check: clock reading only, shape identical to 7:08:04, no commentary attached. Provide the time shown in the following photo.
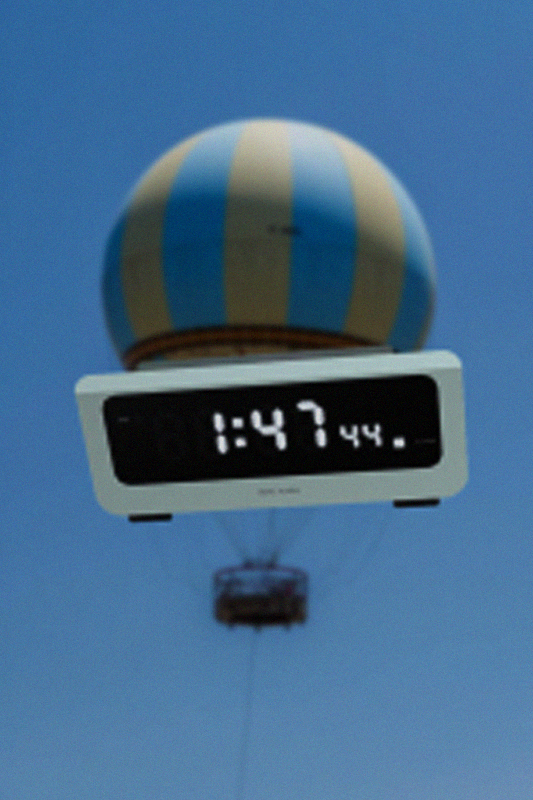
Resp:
1:47:44
